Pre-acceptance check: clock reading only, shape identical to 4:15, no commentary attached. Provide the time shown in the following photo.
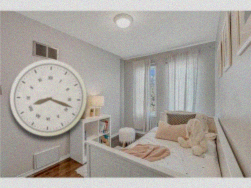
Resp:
8:18
